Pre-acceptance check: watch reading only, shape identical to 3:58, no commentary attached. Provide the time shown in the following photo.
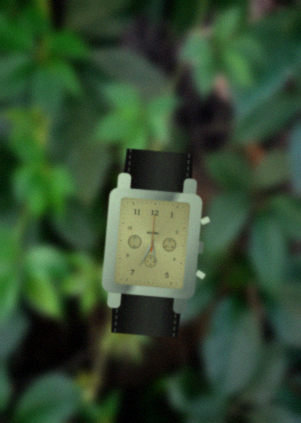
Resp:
5:34
